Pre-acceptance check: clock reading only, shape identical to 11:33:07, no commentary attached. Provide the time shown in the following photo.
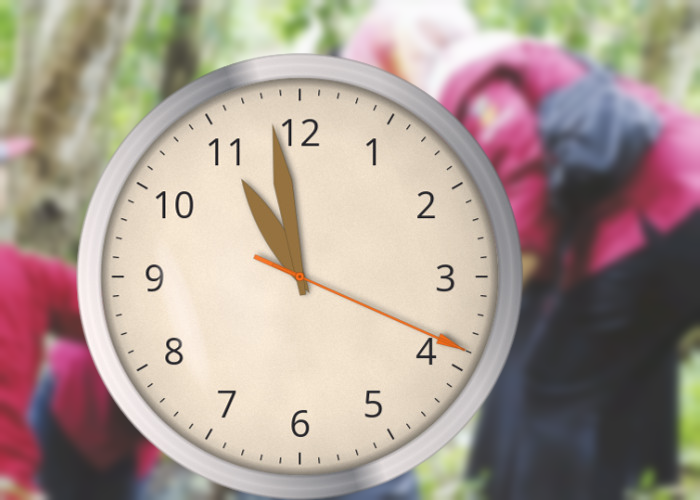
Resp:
10:58:19
